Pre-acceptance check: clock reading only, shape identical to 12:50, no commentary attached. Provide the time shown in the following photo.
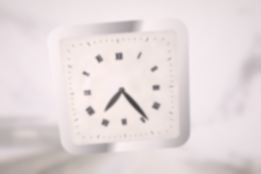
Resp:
7:24
